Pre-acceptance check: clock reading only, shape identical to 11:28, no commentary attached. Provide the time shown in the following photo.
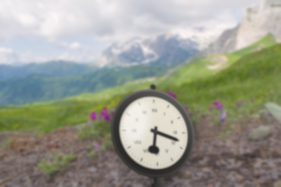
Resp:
6:18
